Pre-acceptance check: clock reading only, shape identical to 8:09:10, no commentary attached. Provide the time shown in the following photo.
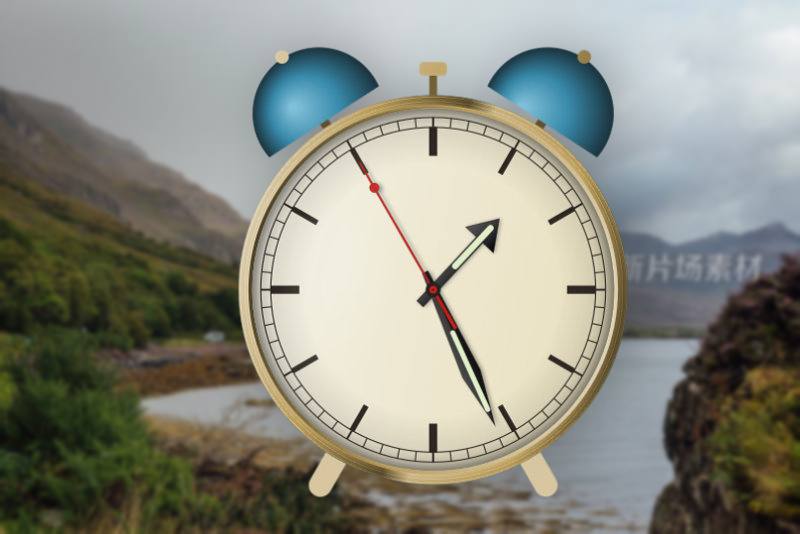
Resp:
1:25:55
